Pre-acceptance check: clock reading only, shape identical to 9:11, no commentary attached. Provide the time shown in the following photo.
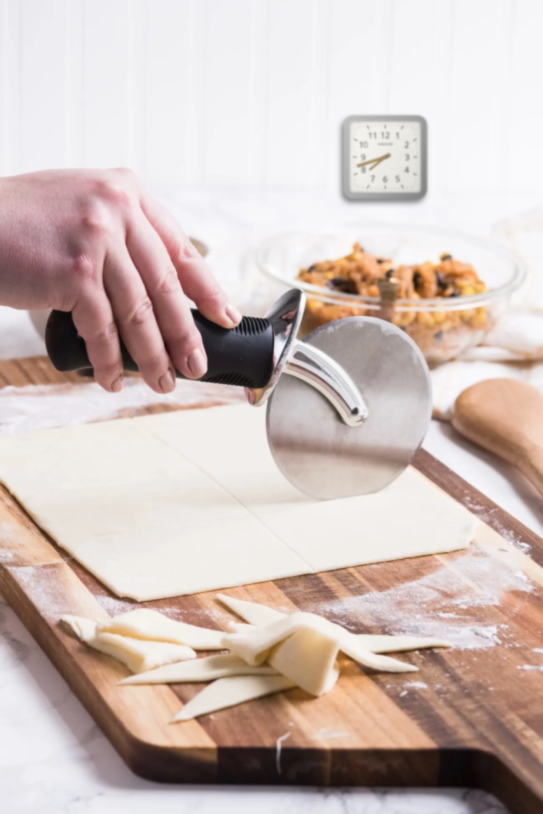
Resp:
7:42
